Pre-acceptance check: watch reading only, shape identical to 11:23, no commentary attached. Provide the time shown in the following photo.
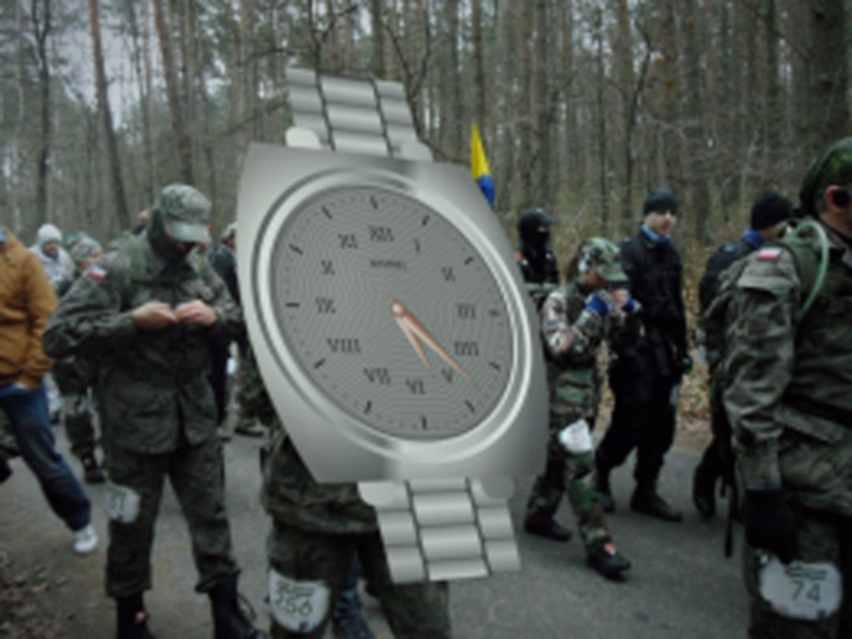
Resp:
5:23
